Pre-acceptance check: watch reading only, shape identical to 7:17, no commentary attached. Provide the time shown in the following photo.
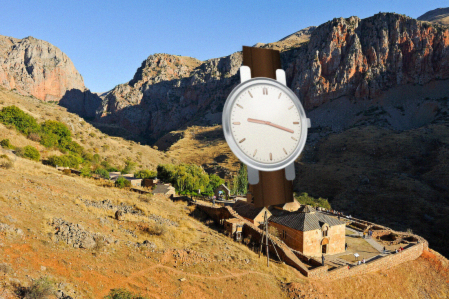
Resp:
9:18
